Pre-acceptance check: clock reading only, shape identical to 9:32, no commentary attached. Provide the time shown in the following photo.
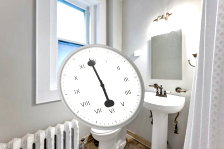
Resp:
5:59
